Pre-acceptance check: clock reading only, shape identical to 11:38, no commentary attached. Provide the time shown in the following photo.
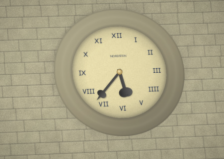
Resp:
5:37
